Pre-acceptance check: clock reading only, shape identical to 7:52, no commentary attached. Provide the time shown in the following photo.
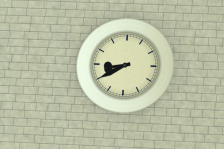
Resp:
8:40
